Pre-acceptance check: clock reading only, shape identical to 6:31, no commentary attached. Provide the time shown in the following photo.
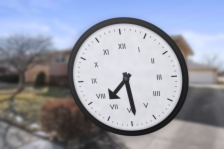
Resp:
7:29
